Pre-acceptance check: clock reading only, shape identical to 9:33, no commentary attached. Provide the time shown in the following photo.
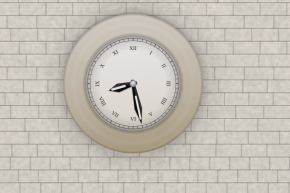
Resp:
8:28
